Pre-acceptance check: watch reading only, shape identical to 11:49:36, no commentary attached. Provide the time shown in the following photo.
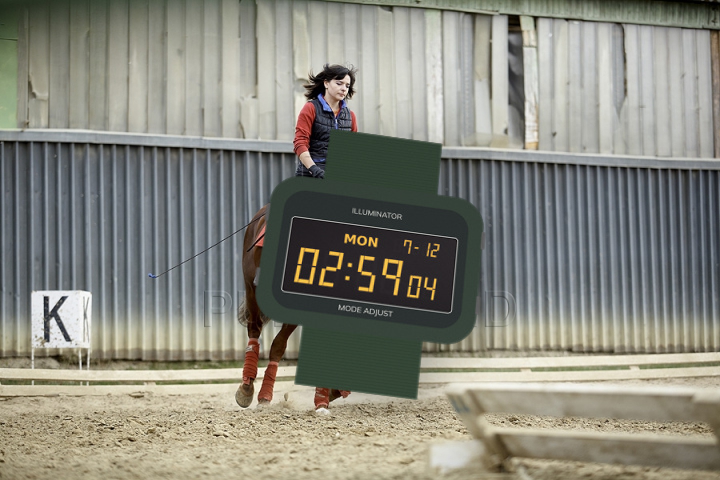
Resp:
2:59:04
